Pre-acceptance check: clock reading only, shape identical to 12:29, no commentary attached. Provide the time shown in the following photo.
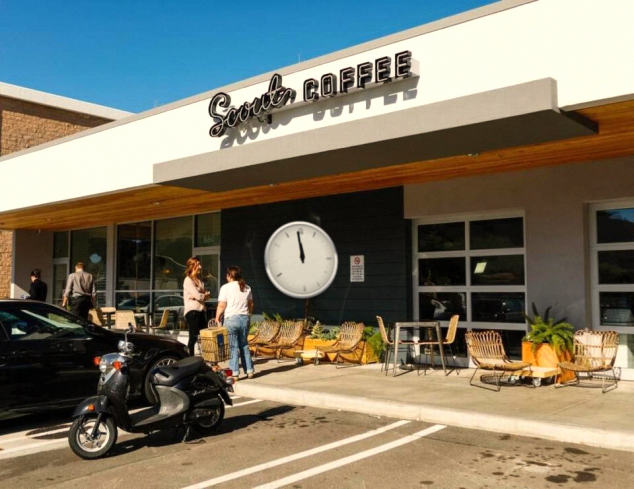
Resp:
11:59
